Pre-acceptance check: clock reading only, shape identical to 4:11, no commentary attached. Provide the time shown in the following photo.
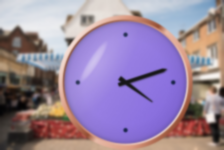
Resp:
4:12
